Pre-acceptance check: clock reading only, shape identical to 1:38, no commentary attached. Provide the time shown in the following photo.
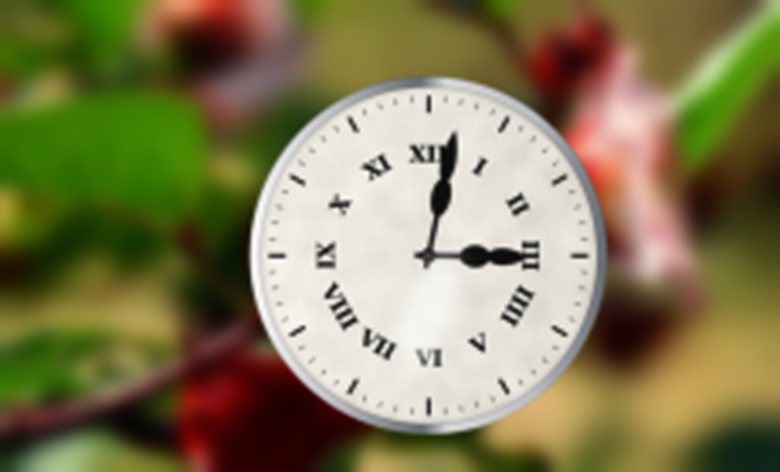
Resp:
3:02
